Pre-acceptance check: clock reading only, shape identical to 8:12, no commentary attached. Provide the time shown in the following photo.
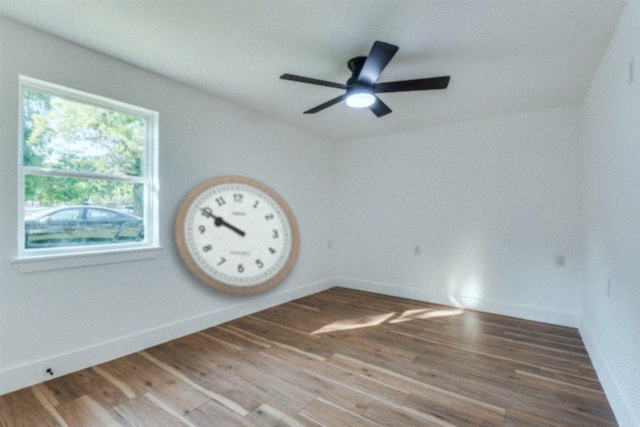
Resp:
9:50
